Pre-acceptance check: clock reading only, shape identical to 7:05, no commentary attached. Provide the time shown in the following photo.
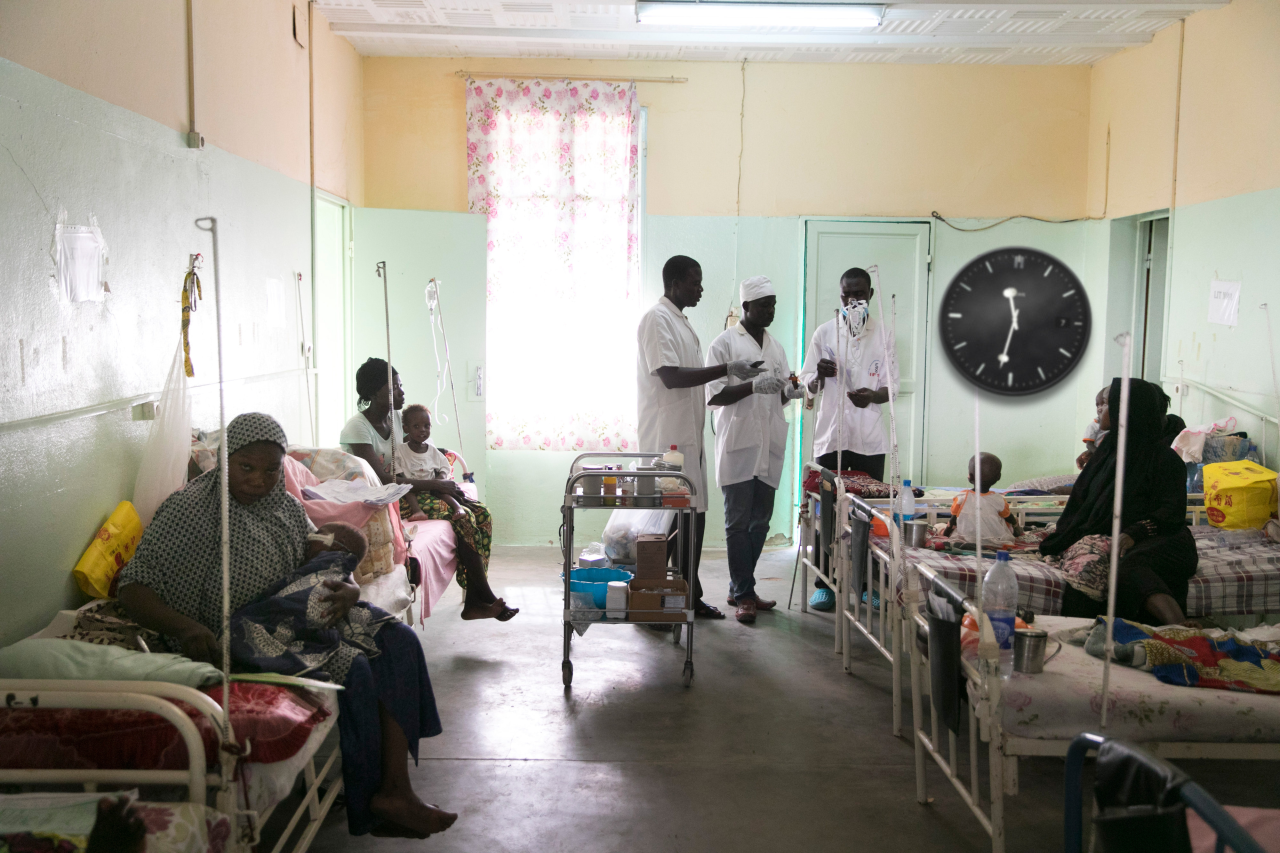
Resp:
11:32
